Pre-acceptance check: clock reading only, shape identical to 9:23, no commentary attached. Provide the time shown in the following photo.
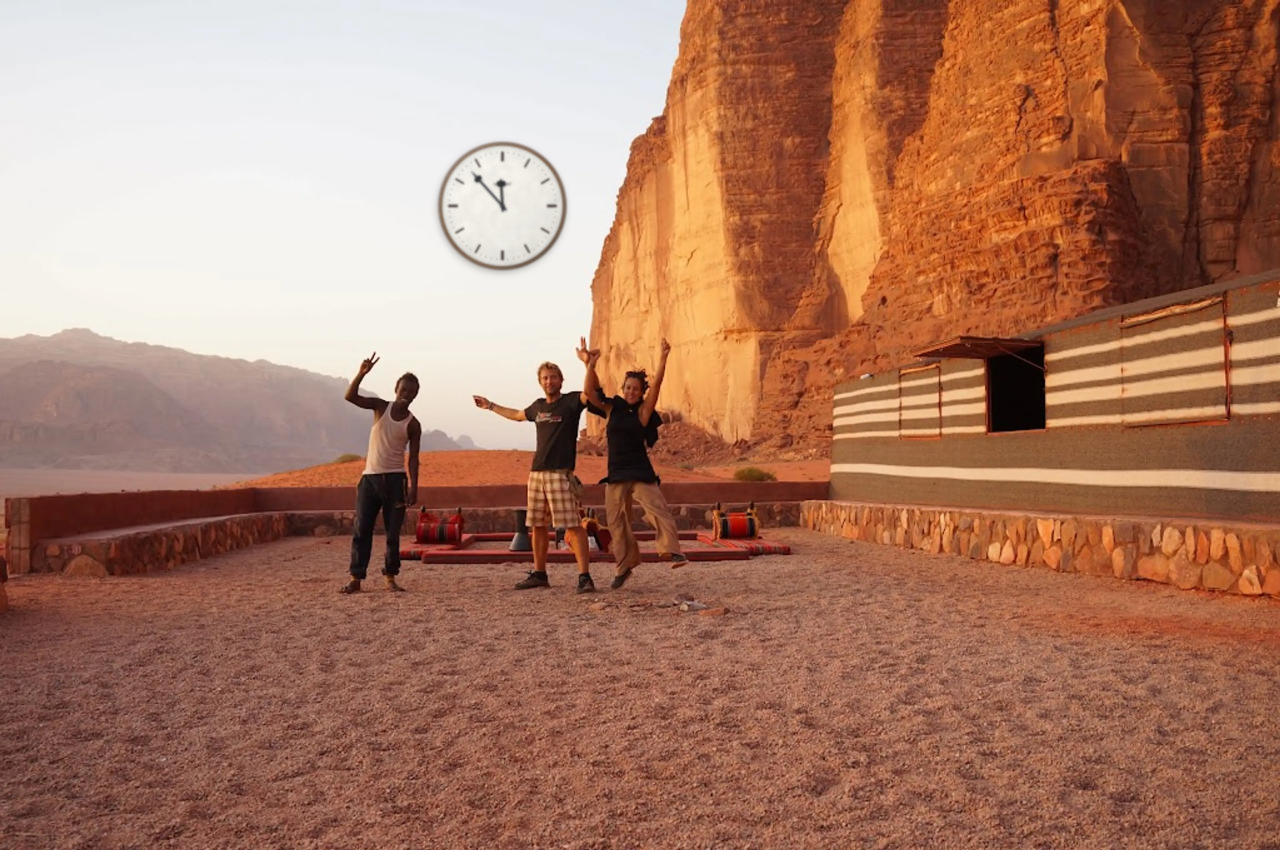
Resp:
11:53
